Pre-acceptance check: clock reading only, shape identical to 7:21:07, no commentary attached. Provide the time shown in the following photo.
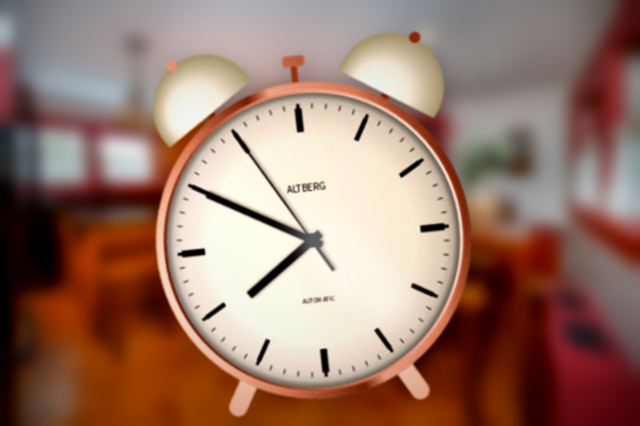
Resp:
7:49:55
